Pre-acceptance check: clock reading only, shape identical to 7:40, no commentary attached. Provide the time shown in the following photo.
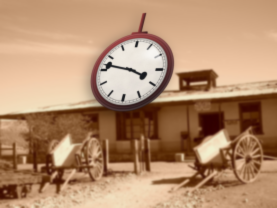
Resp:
3:47
